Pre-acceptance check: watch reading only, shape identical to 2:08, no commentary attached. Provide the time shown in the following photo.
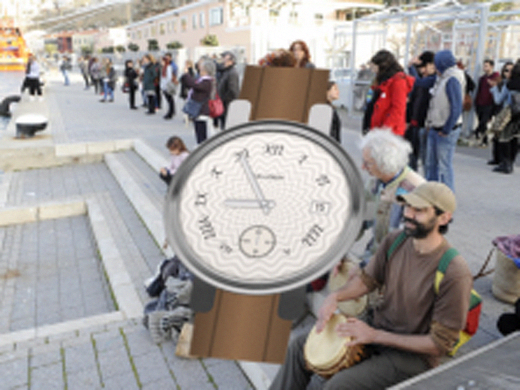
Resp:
8:55
